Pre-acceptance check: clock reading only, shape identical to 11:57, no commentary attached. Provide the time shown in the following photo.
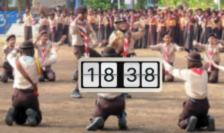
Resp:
18:38
